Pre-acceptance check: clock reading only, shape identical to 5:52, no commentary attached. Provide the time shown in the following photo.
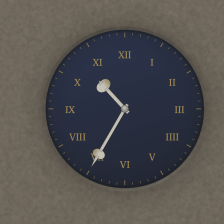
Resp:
10:35
